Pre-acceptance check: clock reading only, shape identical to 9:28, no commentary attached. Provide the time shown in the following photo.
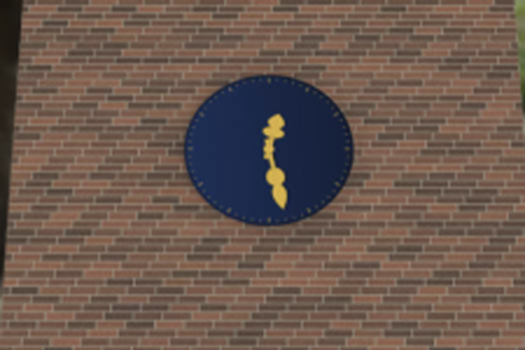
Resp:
12:28
